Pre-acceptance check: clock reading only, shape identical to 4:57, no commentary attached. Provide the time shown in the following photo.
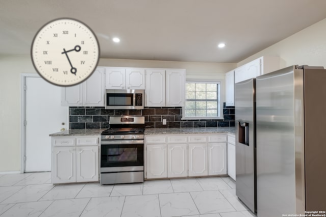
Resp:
2:26
